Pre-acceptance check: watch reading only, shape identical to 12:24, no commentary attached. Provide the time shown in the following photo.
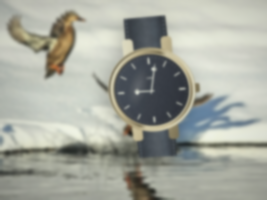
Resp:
9:02
